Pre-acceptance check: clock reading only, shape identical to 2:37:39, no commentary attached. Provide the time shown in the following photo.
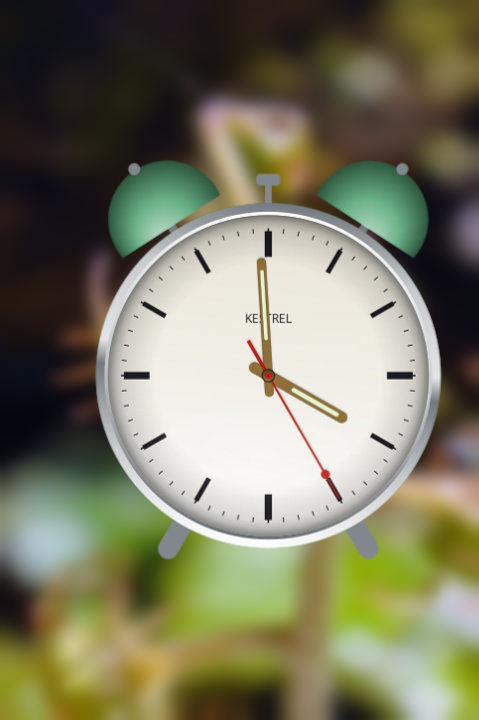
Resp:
3:59:25
